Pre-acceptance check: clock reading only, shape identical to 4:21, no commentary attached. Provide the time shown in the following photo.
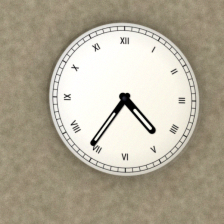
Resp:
4:36
